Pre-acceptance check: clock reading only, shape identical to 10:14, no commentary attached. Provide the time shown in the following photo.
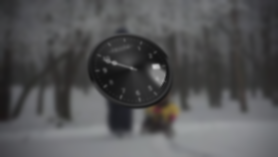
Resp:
9:49
